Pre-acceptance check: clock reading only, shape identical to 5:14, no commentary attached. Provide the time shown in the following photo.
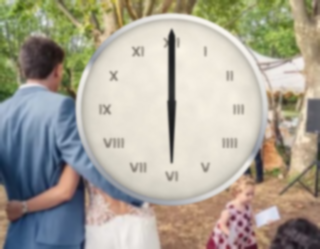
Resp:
6:00
